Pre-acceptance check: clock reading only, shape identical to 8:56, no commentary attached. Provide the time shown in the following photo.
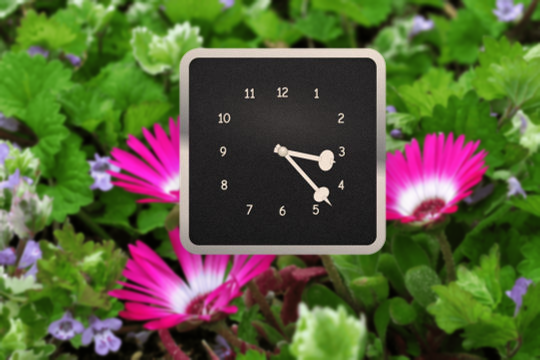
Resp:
3:23
